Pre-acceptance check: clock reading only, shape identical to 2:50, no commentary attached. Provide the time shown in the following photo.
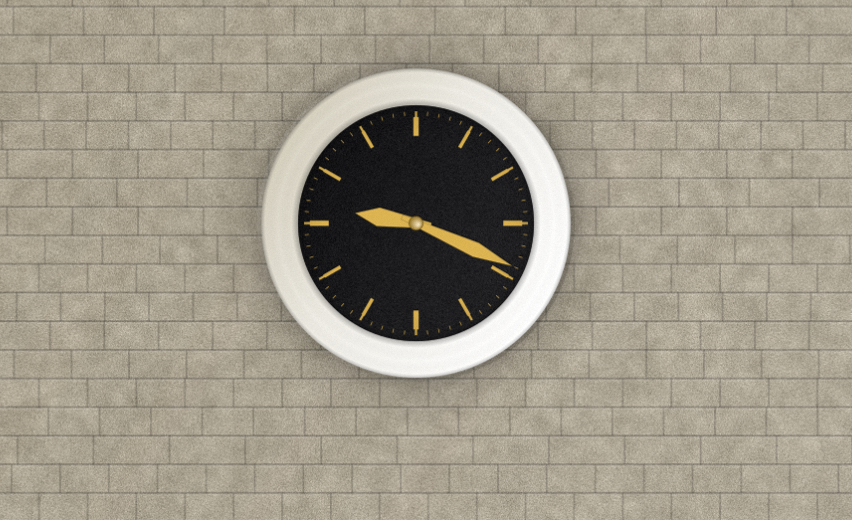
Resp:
9:19
